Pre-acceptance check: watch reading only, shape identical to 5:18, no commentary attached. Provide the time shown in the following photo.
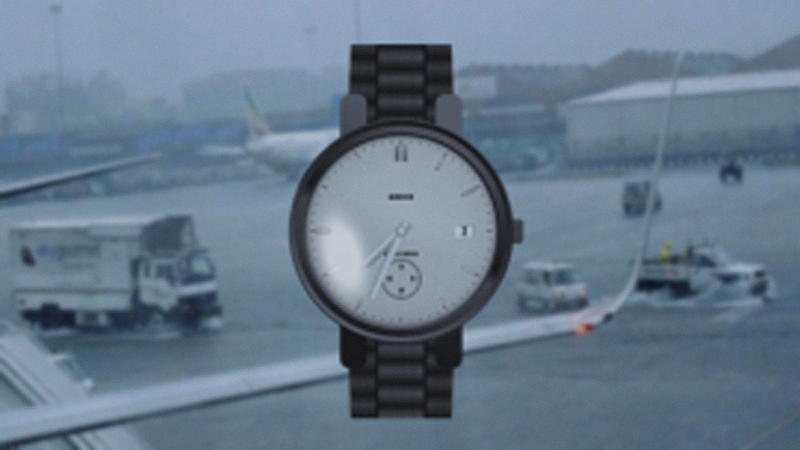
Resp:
7:34
